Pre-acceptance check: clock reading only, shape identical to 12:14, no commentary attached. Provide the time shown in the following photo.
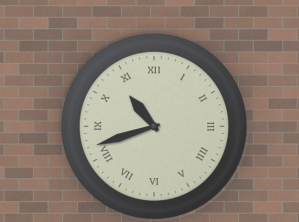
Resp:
10:42
